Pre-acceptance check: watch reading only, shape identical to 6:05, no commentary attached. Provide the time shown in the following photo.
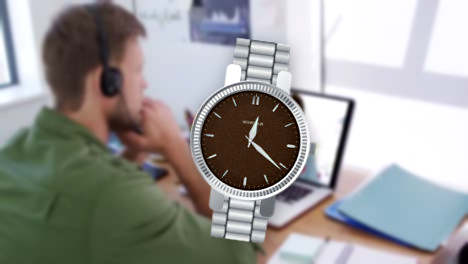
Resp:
12:21
